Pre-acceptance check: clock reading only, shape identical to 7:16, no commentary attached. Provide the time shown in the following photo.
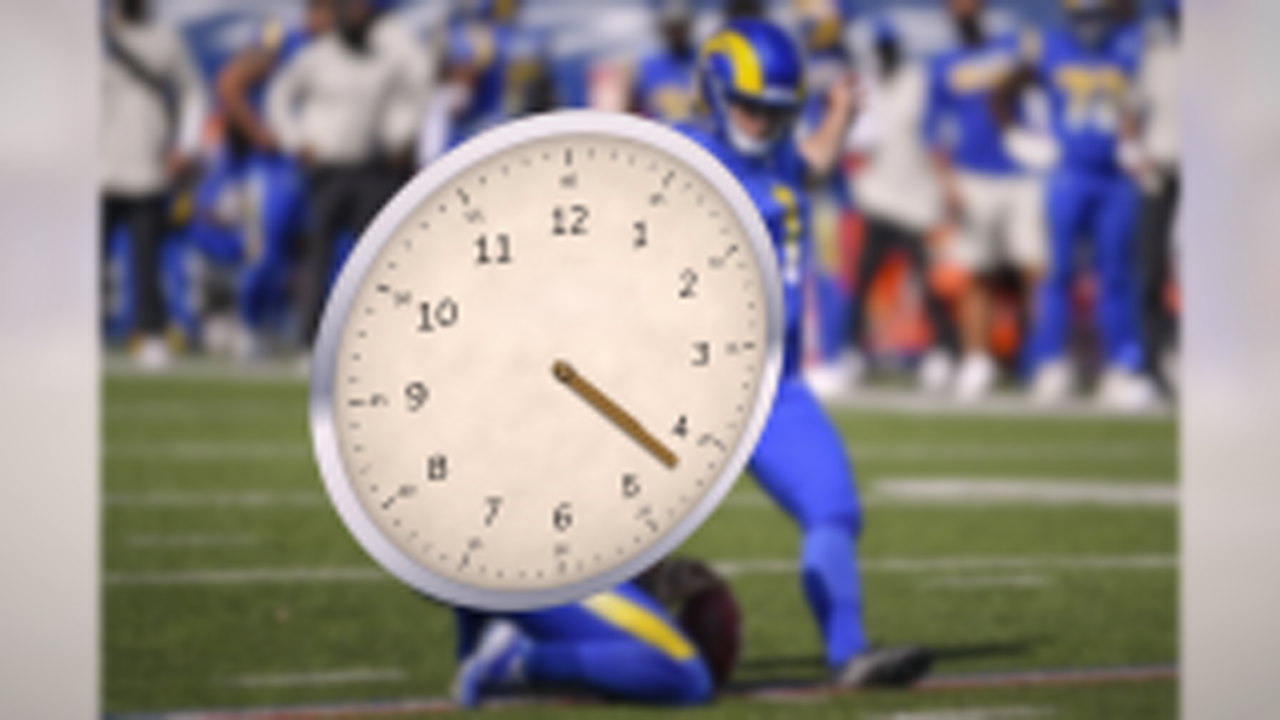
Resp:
4:22
